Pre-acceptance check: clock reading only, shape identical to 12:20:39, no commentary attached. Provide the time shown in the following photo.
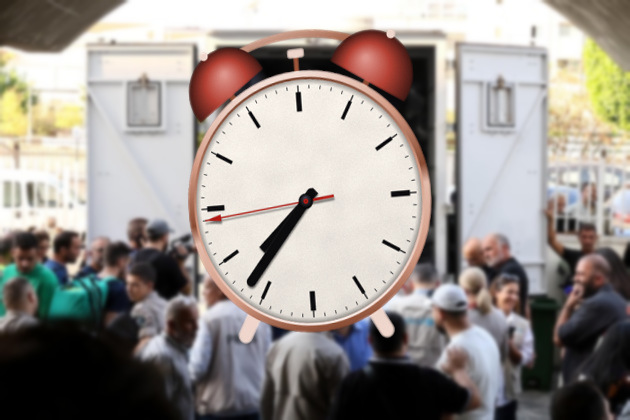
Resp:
7:36:44
